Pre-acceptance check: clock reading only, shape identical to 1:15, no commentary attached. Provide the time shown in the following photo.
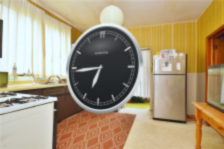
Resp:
6:44
